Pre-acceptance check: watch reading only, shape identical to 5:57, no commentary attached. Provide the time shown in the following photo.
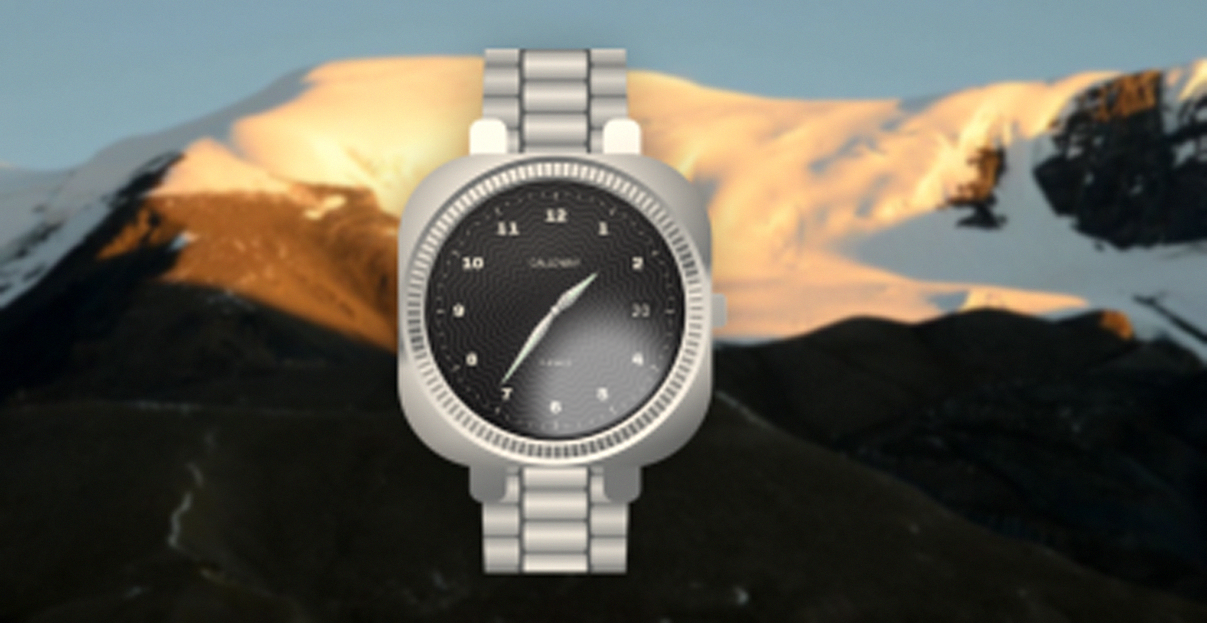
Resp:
1:36
